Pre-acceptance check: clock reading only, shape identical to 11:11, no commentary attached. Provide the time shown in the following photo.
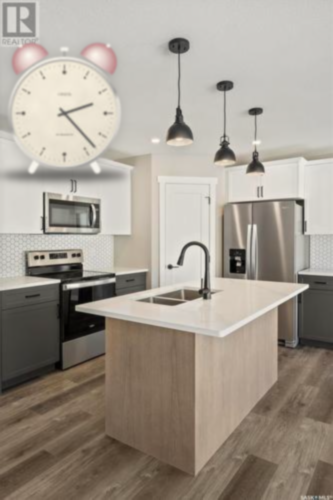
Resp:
2:23
